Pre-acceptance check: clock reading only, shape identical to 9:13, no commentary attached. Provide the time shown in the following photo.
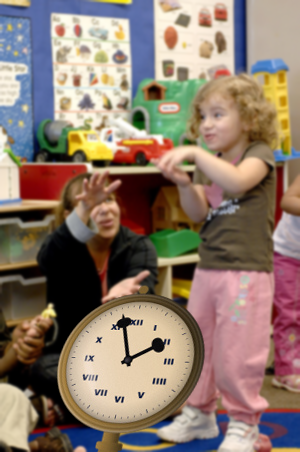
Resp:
1:57
